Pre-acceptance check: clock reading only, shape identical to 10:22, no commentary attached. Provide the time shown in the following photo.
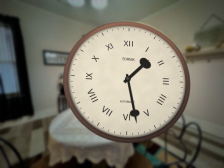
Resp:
1:28
